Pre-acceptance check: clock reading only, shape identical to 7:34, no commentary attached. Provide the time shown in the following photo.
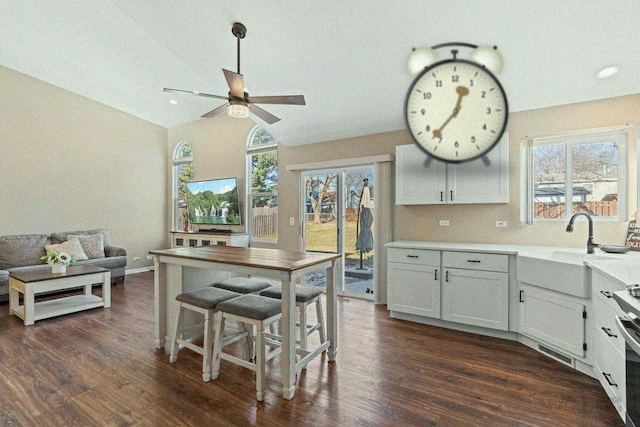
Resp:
12:37
